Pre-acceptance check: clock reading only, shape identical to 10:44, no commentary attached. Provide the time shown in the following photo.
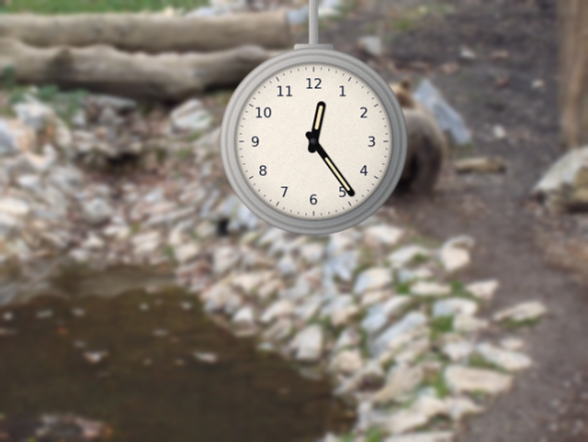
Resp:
12:24
